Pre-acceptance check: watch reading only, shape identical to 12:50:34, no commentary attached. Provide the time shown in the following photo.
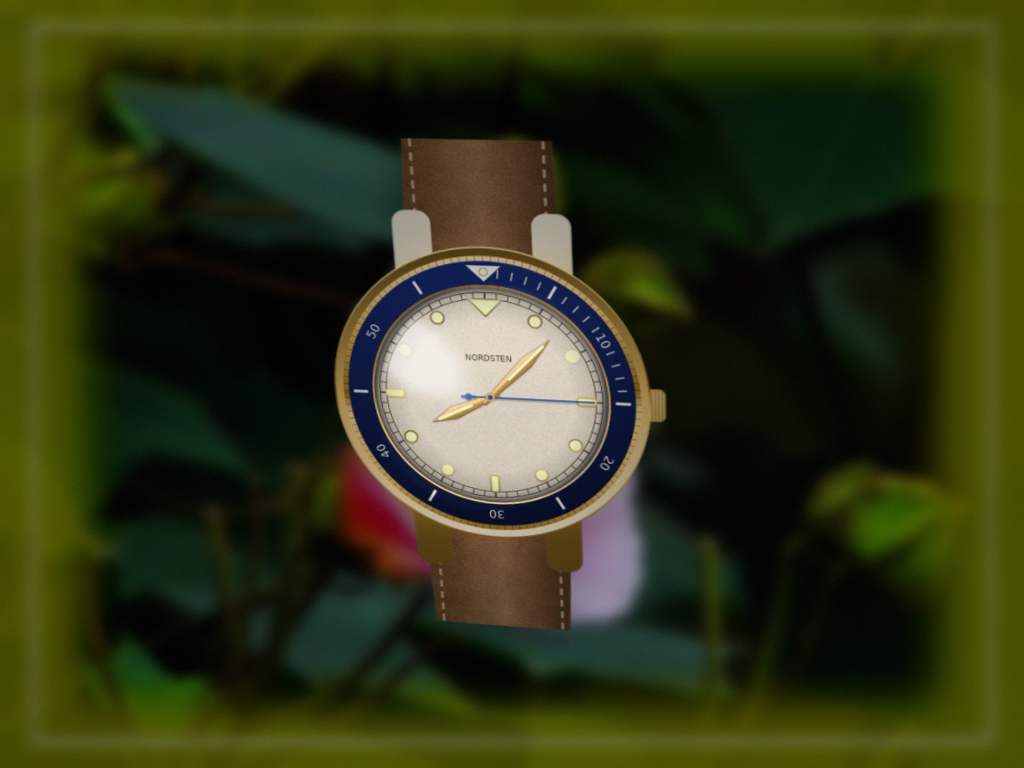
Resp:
8:07:15
